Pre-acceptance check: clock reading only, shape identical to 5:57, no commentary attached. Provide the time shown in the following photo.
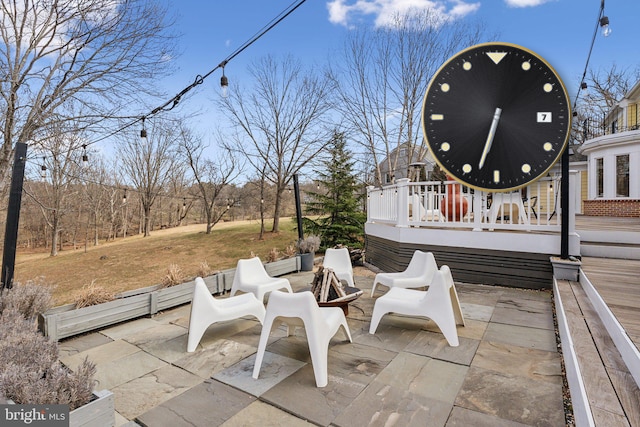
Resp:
6:33
